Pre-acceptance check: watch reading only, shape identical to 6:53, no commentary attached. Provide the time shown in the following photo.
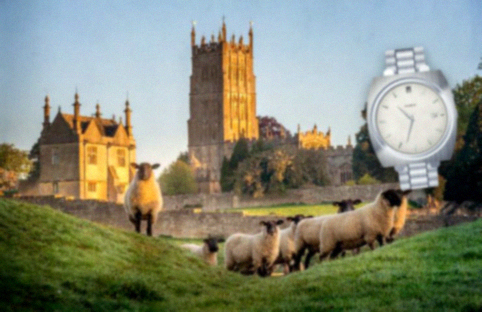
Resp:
10:33
